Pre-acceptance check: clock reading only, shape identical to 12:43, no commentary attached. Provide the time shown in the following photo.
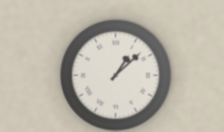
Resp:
1:08
